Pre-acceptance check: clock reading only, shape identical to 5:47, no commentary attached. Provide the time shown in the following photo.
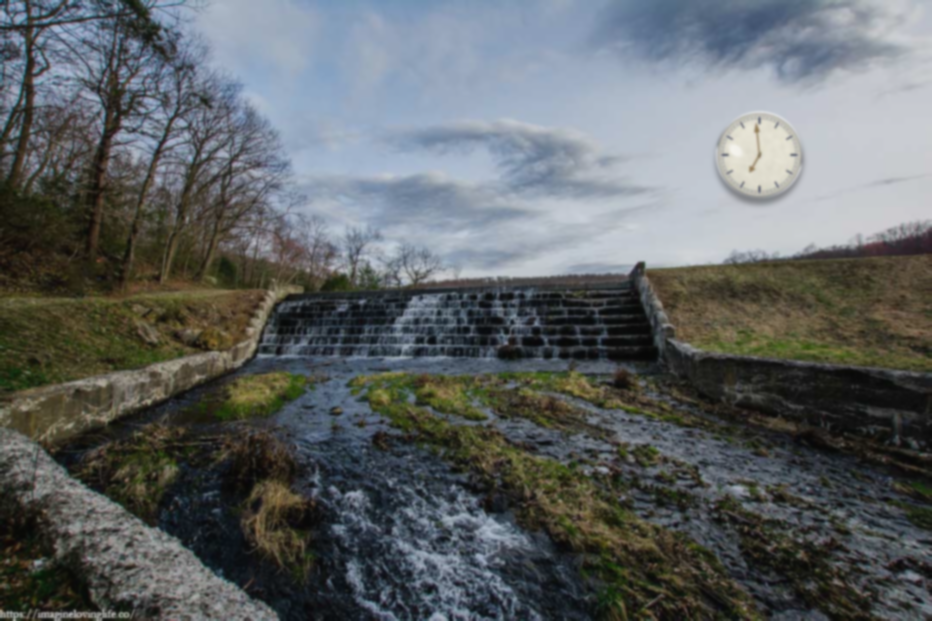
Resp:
6:59
